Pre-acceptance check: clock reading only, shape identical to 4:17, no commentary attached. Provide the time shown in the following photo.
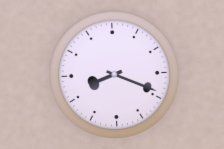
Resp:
8:19
